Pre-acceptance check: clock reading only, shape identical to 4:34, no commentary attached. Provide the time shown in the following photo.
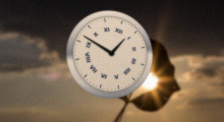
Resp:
12:47
